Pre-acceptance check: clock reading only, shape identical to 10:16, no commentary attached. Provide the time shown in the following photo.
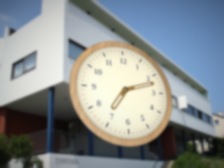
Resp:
7:12
